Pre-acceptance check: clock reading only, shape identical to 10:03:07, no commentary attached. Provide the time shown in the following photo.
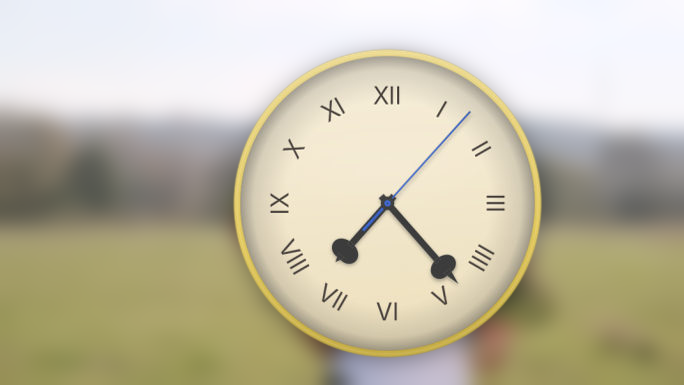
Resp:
7:23:07
